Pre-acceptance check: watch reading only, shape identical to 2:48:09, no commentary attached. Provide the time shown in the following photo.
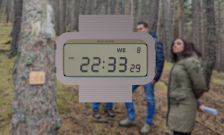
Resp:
22:33:29
